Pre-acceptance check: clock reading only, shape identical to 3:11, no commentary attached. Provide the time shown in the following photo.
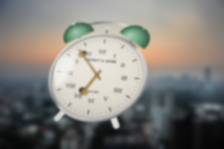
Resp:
6:53
